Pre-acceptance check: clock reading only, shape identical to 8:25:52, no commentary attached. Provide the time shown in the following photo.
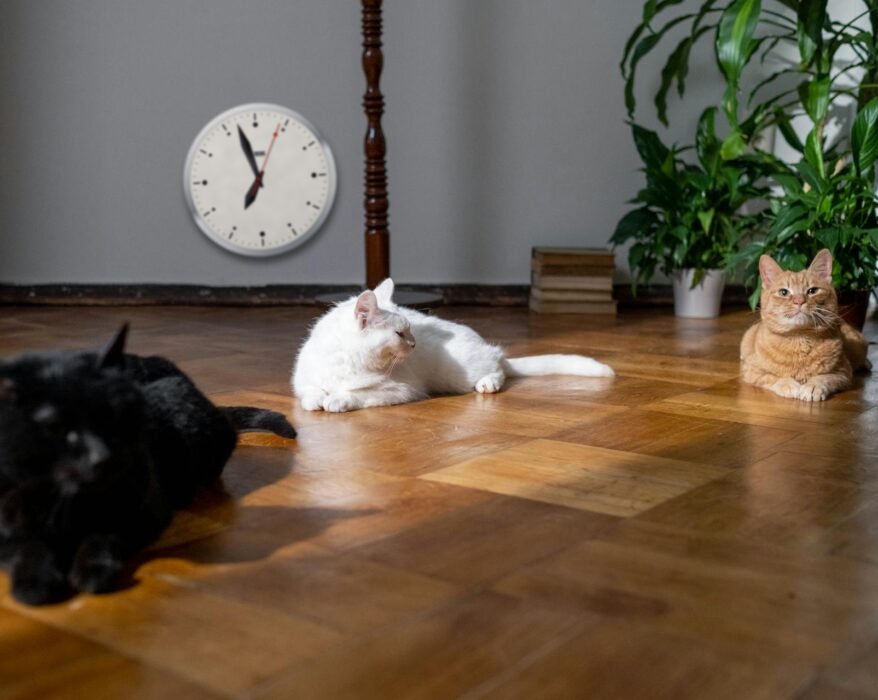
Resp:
6:57:04
